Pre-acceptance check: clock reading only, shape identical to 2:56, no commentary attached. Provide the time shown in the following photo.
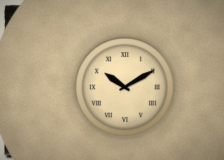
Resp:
10:10
